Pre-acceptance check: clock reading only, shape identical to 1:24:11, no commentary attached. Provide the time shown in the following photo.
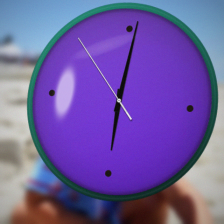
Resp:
6:00:53
